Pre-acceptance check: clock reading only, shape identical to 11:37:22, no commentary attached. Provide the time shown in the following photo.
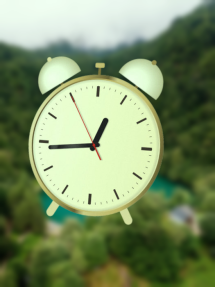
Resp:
12:43:55
